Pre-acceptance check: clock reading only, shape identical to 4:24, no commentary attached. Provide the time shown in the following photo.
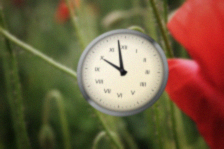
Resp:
9:58
